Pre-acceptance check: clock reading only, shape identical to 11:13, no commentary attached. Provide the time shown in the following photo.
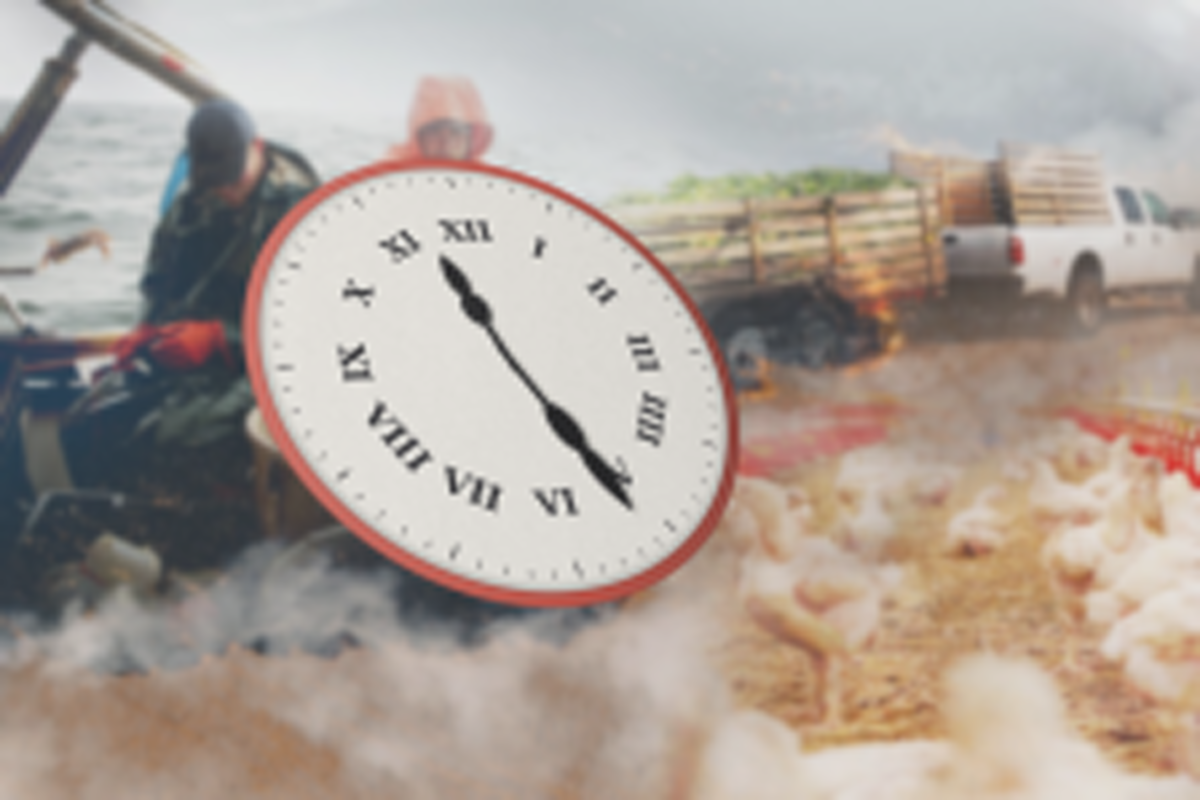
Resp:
11:26
